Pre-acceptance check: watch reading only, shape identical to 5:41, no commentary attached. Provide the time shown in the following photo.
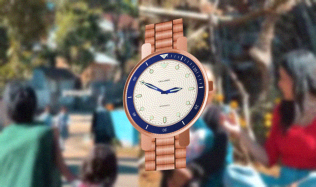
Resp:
2:50
